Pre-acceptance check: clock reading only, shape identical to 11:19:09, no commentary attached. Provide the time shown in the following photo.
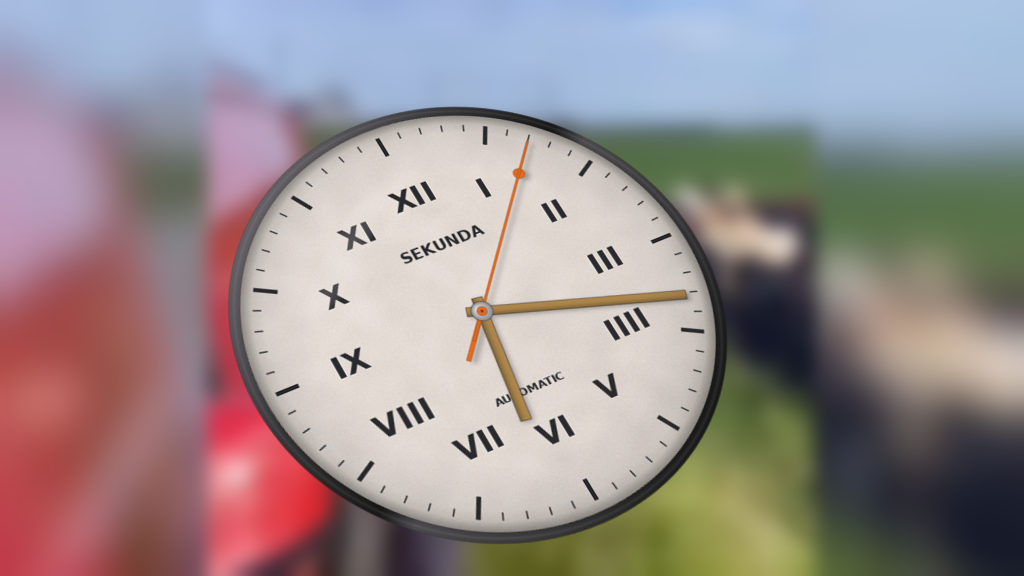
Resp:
6:18:07
